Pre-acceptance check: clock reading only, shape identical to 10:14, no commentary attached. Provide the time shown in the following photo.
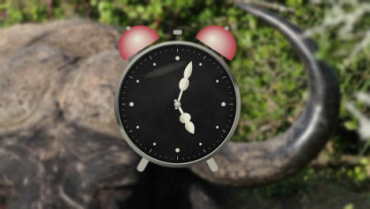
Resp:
5:03
